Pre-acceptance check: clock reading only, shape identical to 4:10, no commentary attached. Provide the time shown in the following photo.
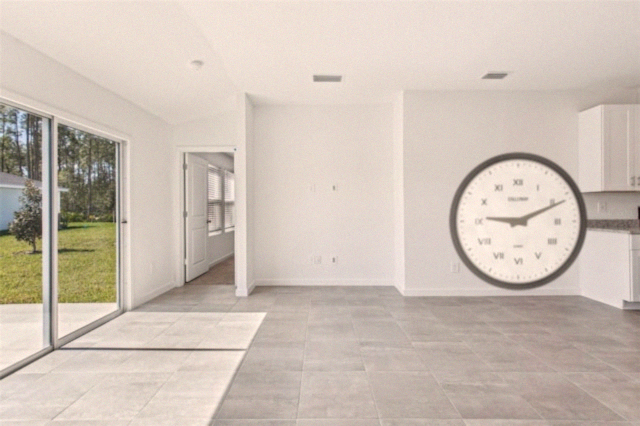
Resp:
9:11
